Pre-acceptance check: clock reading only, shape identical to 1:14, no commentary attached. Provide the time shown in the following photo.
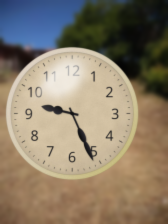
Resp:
9:26
